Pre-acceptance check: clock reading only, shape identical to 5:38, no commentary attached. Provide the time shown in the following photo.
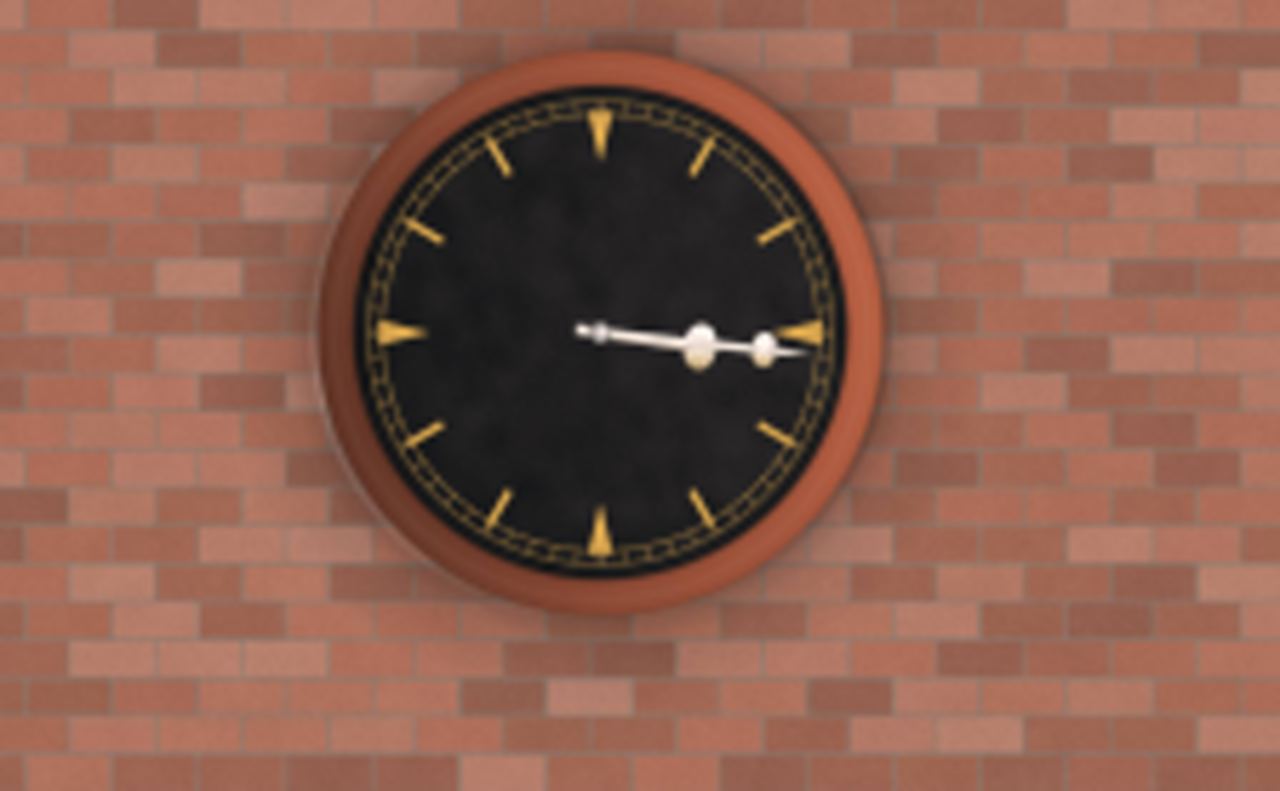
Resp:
3:16
